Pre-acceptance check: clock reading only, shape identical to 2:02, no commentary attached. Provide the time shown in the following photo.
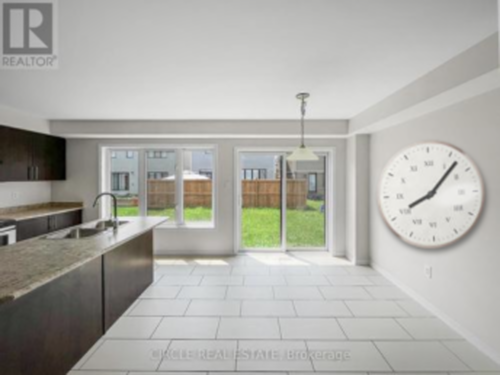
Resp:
8:07
